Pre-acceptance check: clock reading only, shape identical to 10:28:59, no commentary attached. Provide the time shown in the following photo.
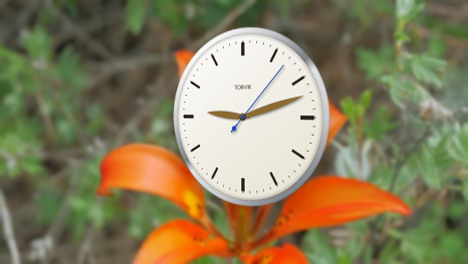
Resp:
9:12:07
